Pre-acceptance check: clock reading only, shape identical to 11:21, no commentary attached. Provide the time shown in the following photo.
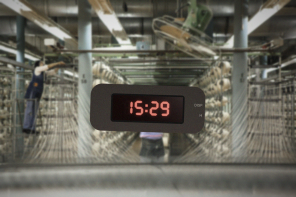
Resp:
15:29
